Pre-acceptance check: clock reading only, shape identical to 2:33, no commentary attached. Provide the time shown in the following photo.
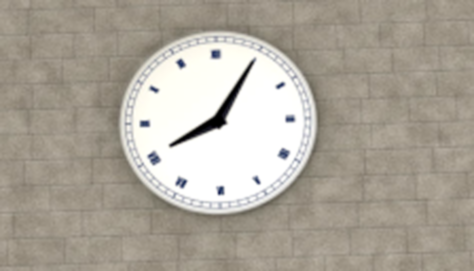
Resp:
8:05
